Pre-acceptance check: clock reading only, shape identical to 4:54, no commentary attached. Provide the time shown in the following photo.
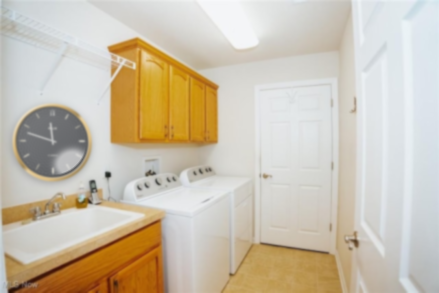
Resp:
11:48
